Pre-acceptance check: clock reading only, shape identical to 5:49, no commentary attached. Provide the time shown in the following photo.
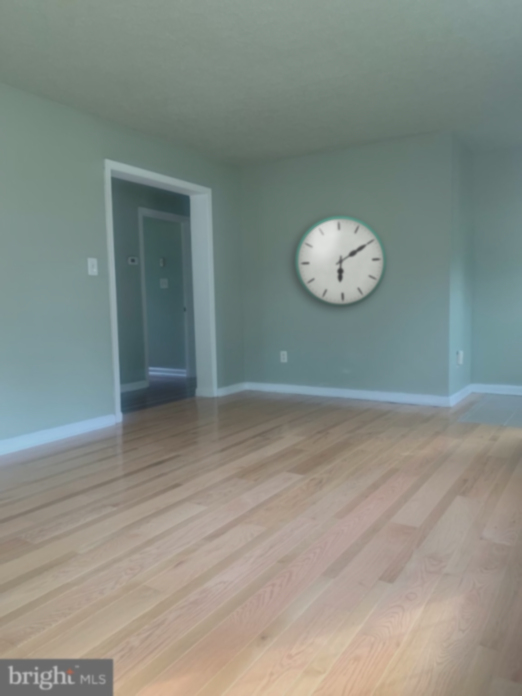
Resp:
6:10
